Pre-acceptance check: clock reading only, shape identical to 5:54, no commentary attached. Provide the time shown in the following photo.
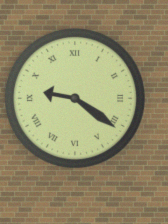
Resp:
9:21
